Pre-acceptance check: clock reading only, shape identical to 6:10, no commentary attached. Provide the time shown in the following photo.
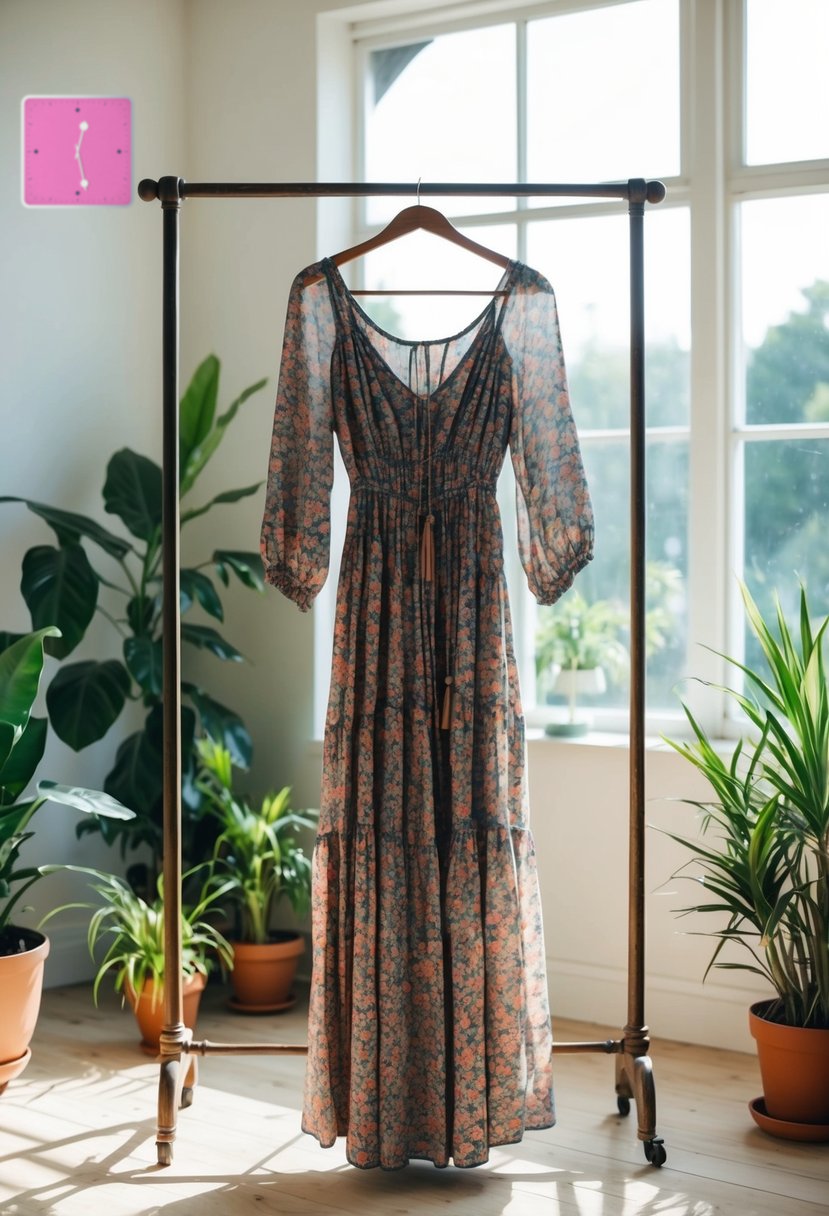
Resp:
12:28
